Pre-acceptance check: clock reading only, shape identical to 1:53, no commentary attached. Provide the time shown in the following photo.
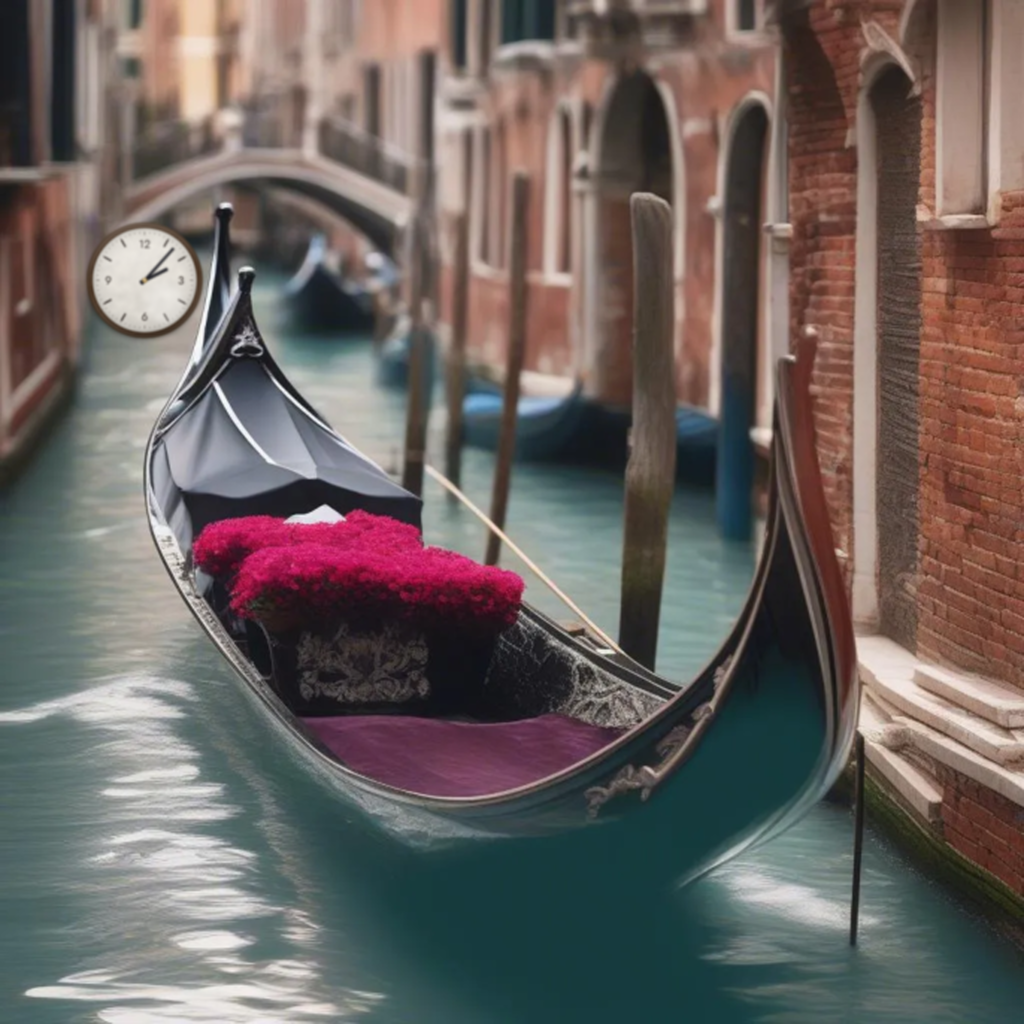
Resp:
2:07
